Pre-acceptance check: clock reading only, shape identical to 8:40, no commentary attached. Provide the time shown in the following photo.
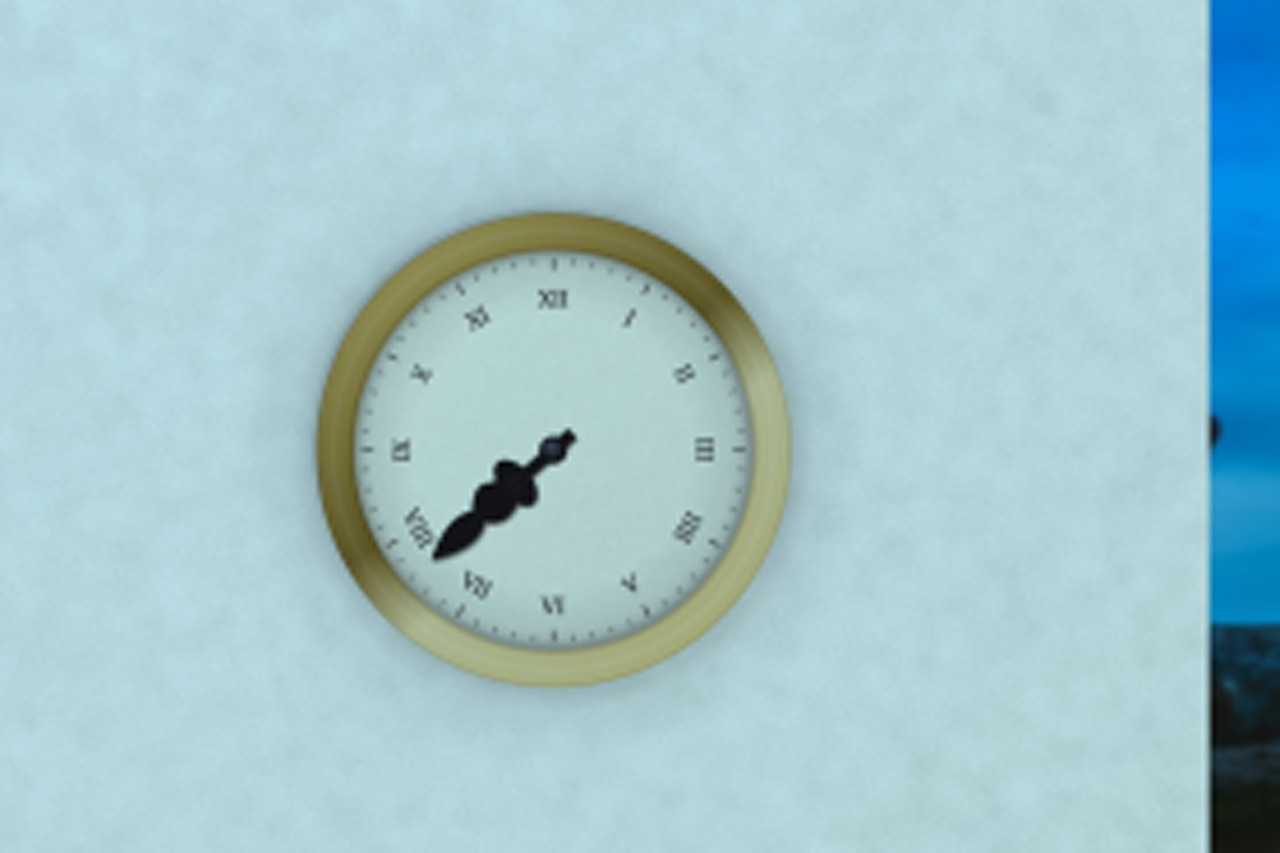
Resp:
7:38
